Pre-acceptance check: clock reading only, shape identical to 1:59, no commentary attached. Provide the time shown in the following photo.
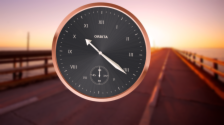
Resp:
10:21
